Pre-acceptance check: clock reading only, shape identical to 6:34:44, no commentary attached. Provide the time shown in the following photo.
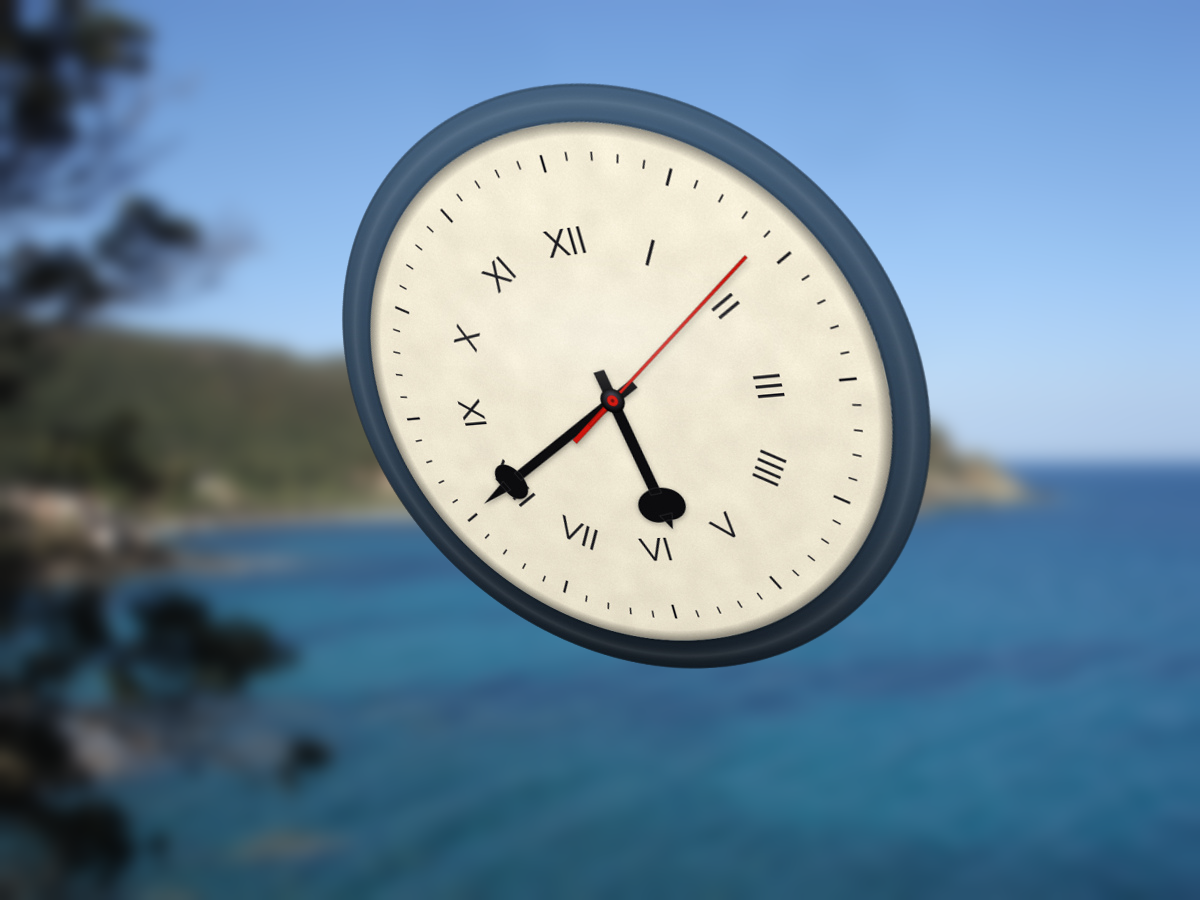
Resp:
5:40:09
